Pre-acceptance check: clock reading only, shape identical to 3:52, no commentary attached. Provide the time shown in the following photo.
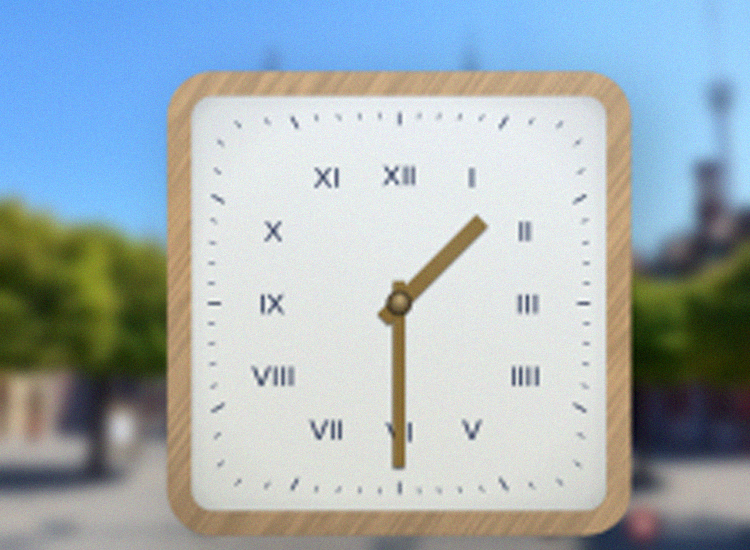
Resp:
1:30
